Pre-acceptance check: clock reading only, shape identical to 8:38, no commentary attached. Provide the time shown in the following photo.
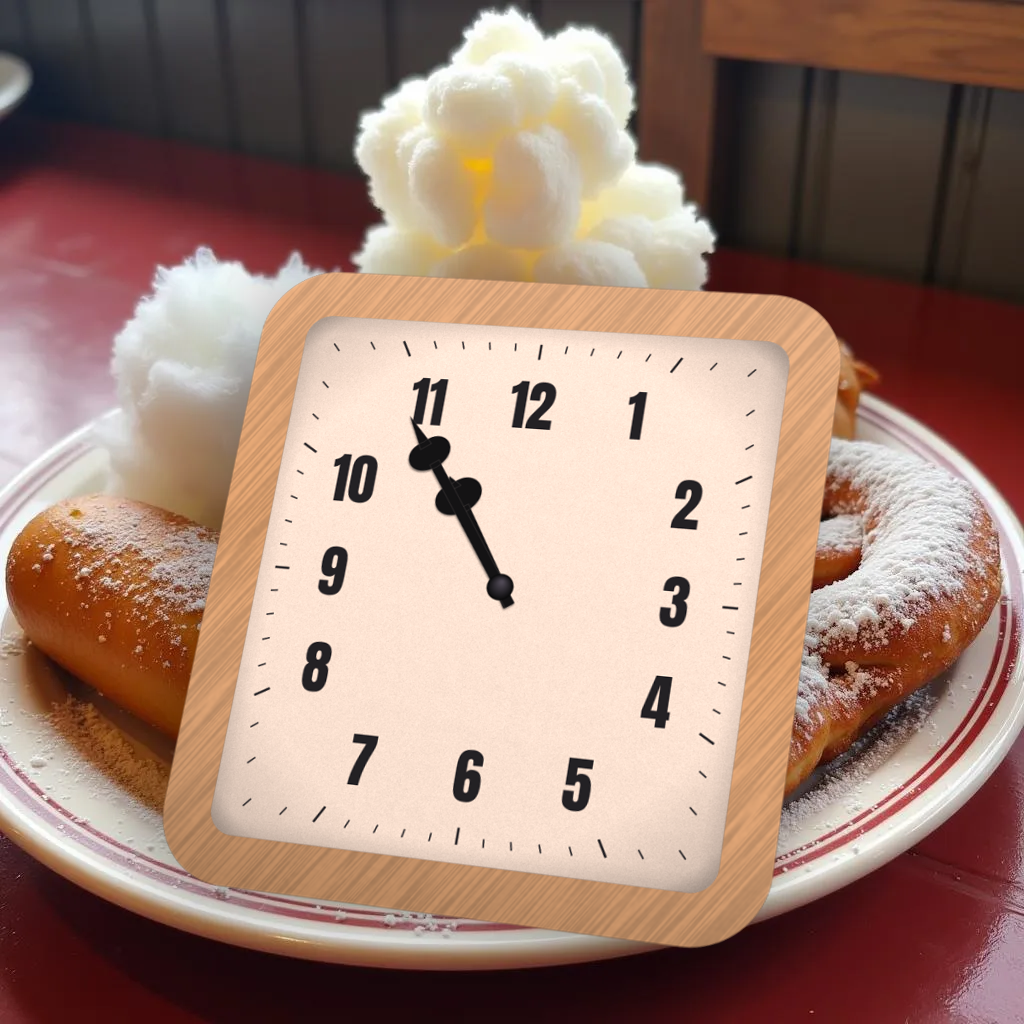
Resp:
10:54
